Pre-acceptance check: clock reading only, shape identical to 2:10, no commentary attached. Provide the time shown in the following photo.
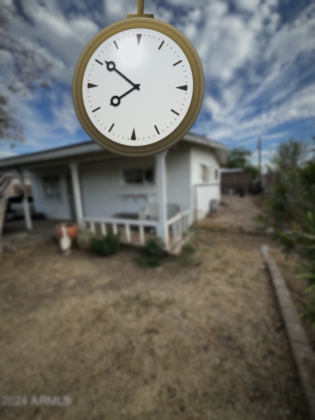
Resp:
7:51
